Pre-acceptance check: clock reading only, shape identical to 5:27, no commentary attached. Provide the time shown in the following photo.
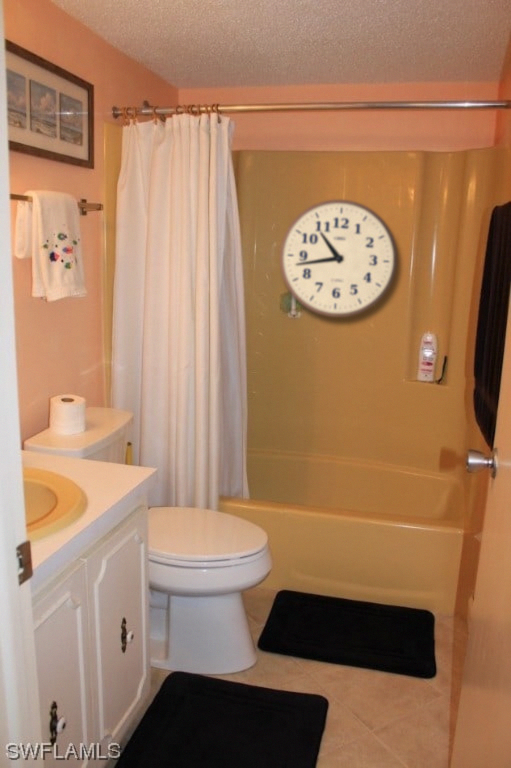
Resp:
10:43
